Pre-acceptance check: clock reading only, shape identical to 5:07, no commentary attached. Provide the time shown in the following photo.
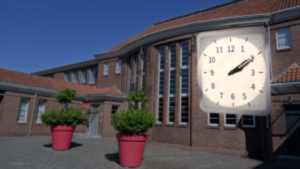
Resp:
2:10
